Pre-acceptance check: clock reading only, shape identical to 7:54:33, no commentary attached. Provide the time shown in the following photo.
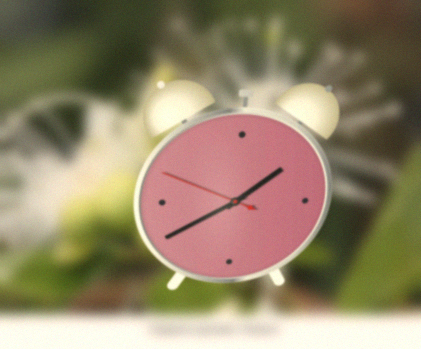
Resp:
1:39:49
